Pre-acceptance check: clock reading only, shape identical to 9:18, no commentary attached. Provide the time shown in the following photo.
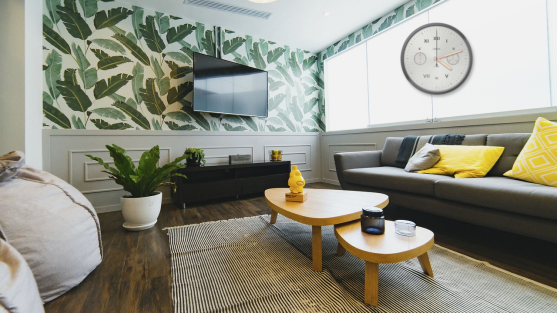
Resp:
4:12
